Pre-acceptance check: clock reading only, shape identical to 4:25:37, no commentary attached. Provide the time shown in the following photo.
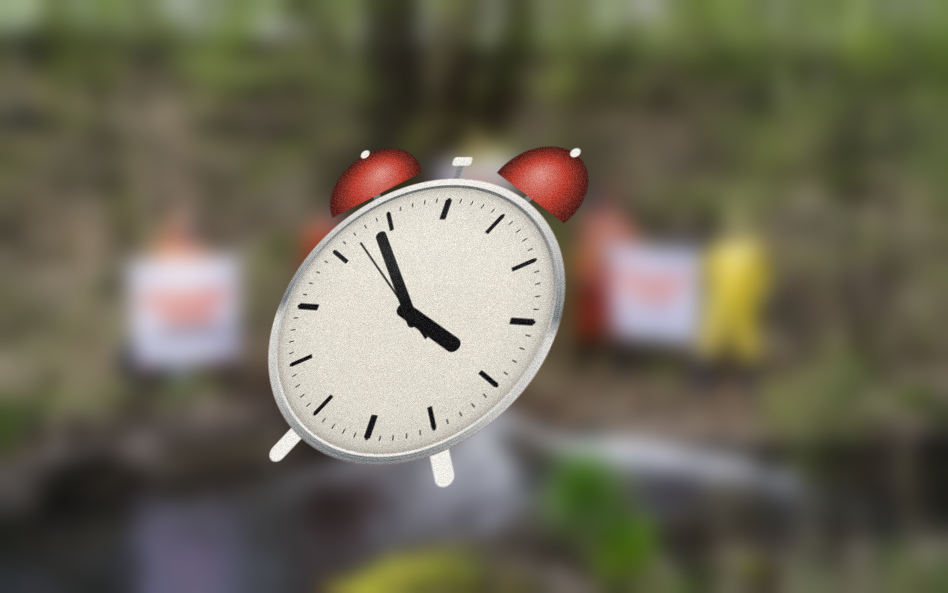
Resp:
3:53:52
